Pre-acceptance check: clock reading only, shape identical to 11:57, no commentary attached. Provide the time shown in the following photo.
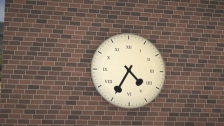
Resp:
4:35
